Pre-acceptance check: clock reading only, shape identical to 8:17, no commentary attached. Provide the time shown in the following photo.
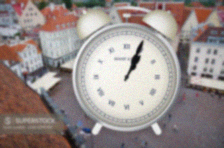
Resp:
1:04
